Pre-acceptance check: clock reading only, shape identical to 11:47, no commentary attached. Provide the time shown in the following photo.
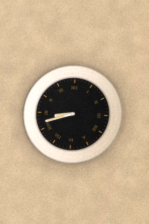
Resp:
8:42
